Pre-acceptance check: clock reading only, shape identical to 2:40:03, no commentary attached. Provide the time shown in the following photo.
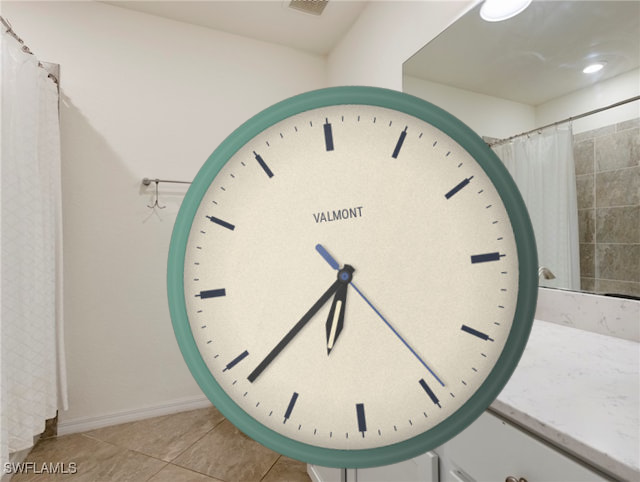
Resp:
6:38:24
